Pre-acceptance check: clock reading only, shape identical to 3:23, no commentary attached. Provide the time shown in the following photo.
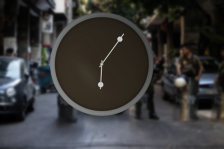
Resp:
6:06
